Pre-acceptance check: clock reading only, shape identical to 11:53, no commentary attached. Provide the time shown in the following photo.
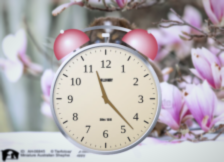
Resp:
11:23
